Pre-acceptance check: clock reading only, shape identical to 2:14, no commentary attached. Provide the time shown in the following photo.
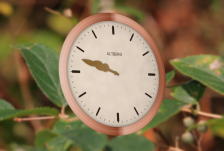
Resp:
9:48
